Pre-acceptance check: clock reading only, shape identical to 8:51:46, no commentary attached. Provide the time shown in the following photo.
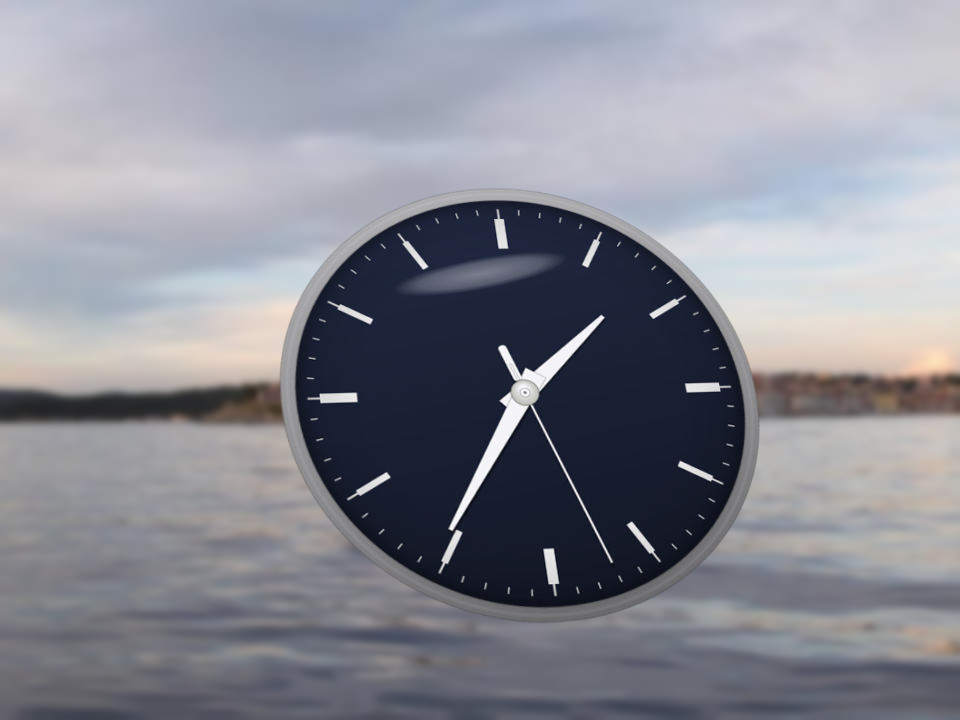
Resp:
1:35:27
